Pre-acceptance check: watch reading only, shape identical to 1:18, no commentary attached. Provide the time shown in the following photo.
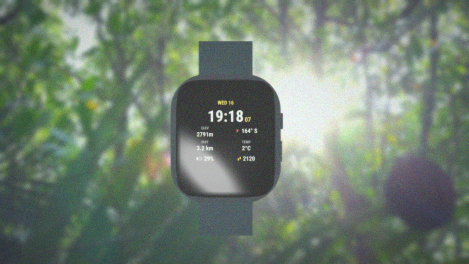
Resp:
19:18
